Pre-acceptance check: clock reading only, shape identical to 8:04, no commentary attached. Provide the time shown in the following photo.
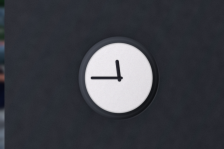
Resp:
11:45
